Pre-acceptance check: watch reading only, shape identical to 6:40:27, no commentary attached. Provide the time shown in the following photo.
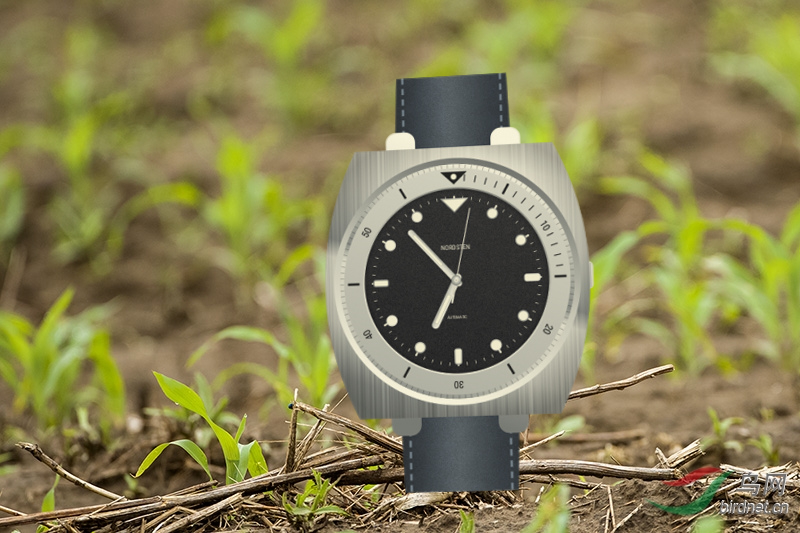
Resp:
6:53:02
